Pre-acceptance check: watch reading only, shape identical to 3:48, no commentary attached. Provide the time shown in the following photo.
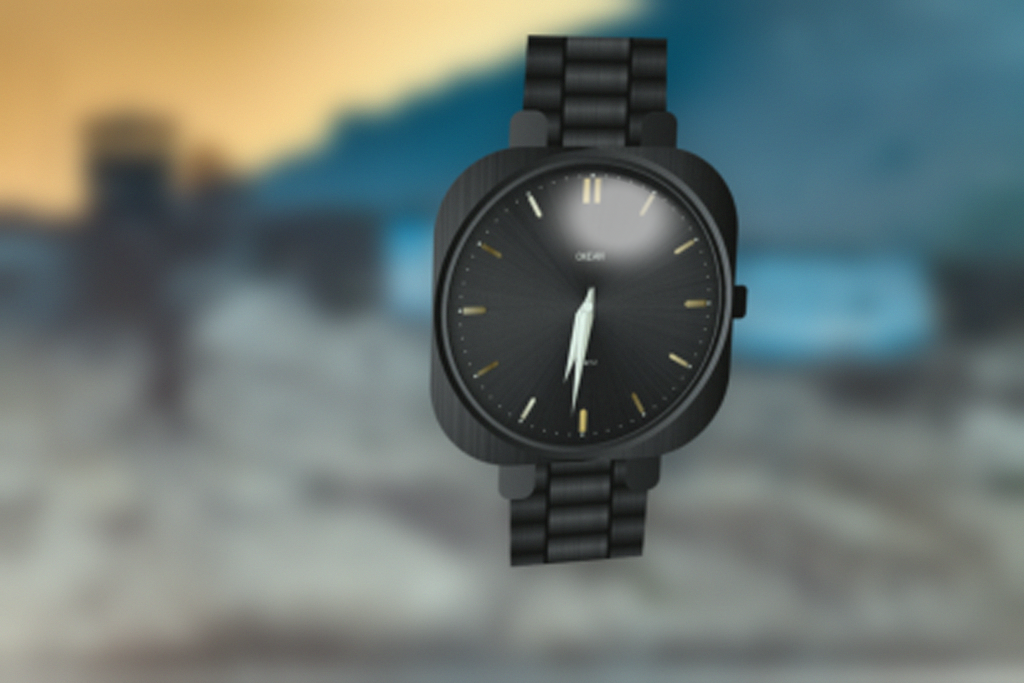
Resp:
6:31
